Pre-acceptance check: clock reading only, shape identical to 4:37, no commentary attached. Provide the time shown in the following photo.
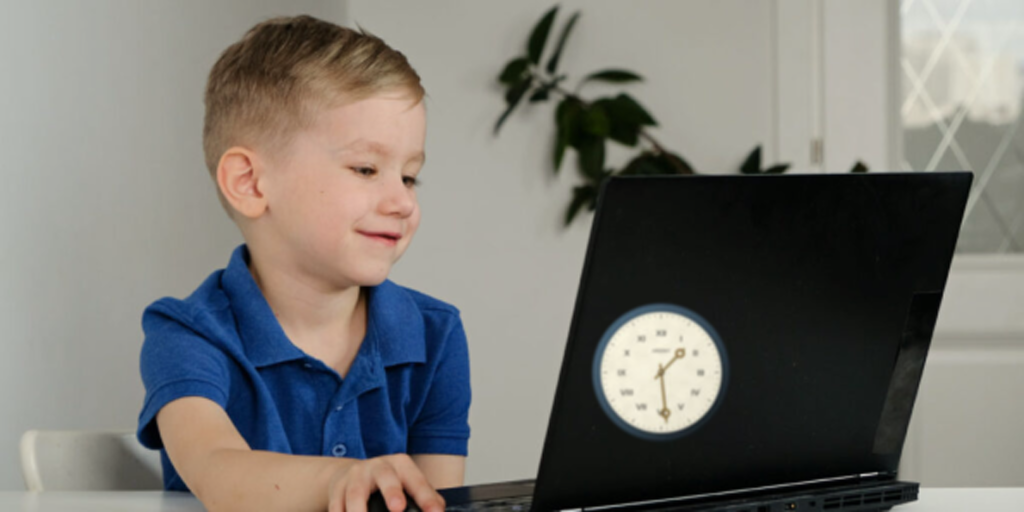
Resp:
1:29
